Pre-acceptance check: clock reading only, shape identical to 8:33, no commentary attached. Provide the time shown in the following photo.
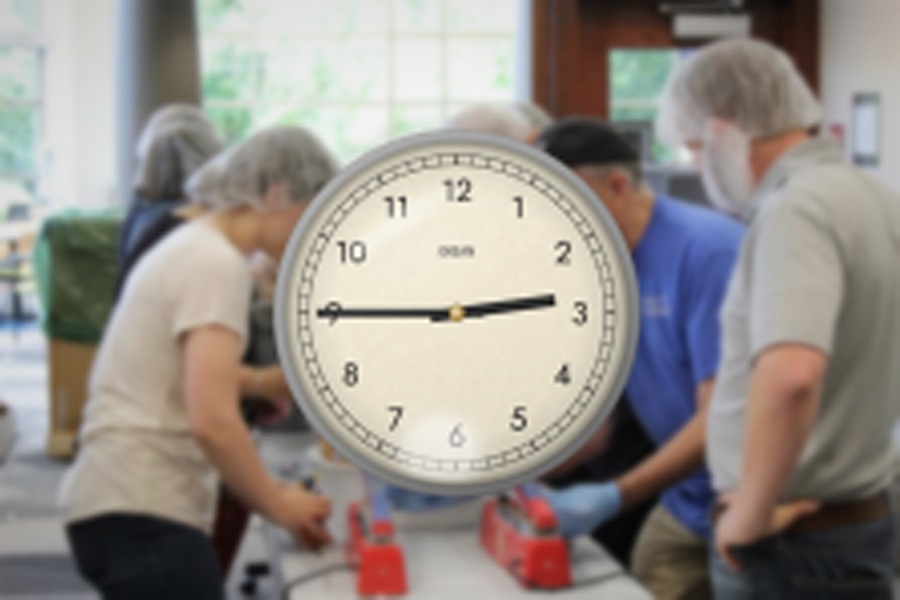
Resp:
2:45
